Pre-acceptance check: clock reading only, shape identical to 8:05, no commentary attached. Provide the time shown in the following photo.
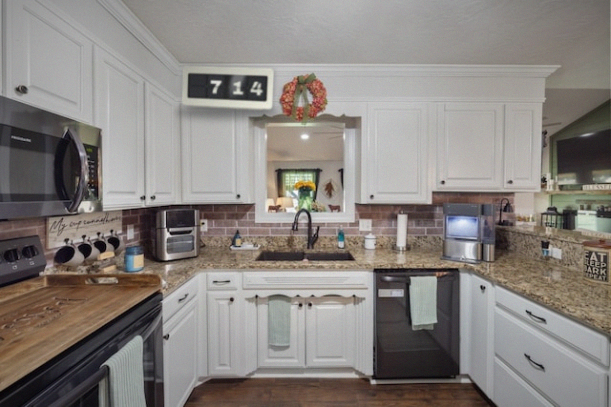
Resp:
7:14
